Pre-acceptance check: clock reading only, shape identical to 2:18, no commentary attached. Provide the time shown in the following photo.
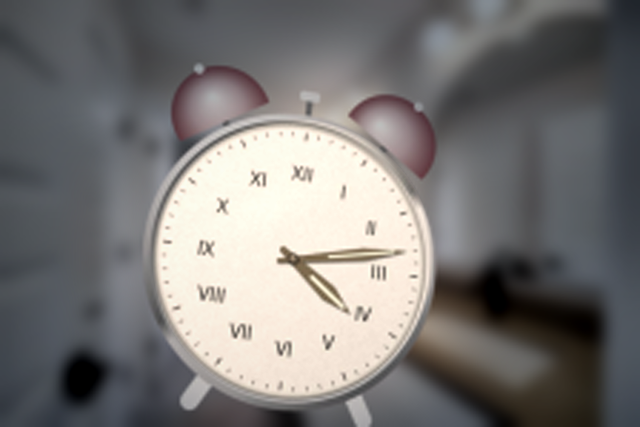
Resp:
4:13
